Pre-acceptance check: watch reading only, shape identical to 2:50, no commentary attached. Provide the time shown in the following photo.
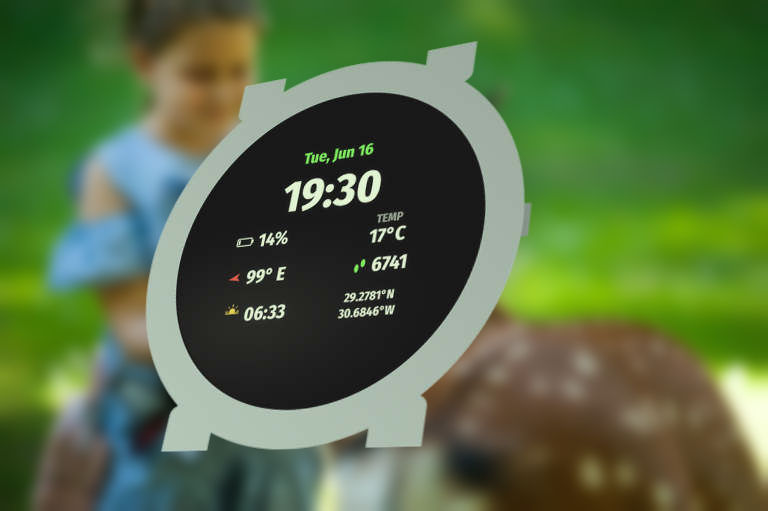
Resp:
19:30
